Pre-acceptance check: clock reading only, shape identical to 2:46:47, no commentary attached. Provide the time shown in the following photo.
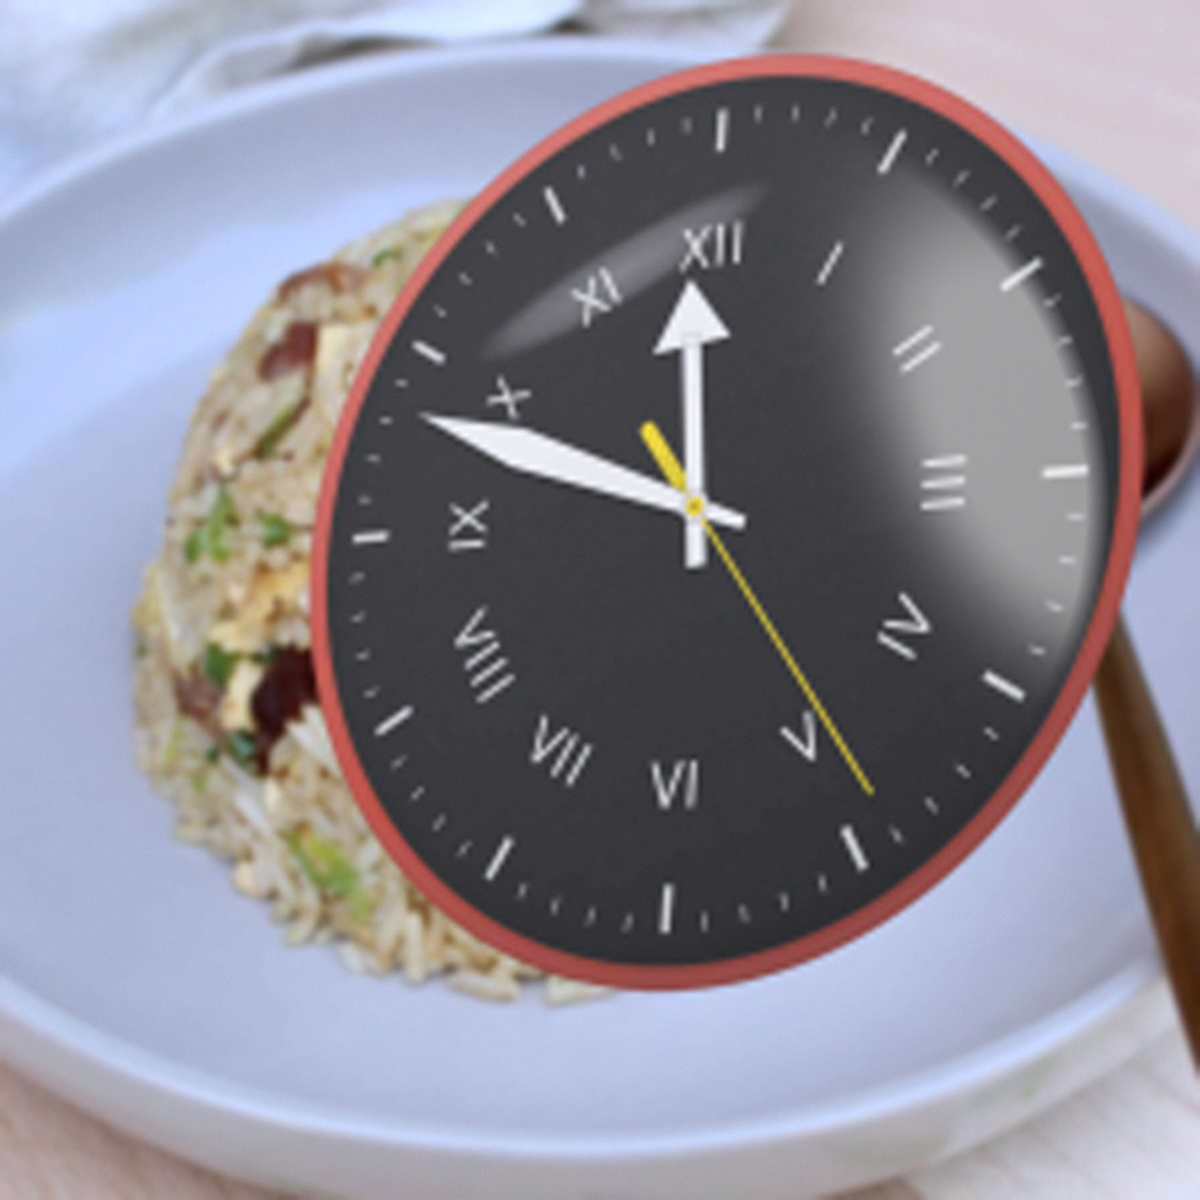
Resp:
11:48:24
